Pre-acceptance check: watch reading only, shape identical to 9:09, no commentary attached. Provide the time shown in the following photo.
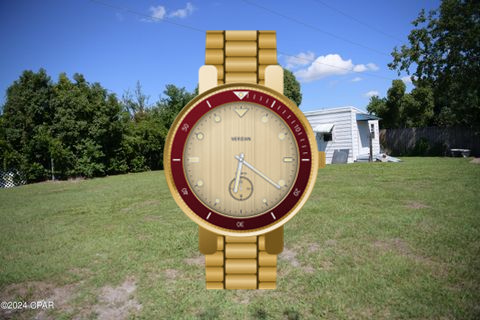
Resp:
6:21
